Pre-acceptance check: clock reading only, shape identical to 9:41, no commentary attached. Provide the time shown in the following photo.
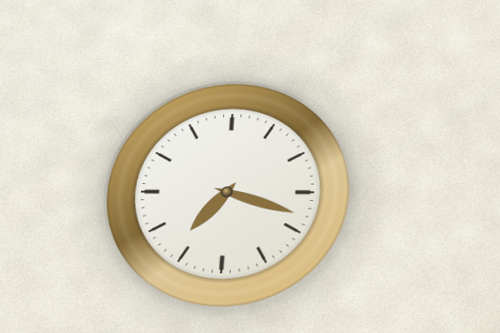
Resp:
7:18
